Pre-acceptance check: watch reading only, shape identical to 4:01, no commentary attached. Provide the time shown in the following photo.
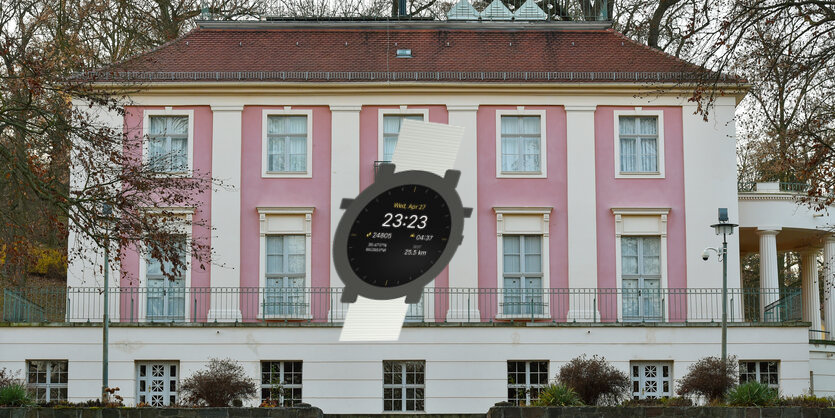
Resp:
23:23
